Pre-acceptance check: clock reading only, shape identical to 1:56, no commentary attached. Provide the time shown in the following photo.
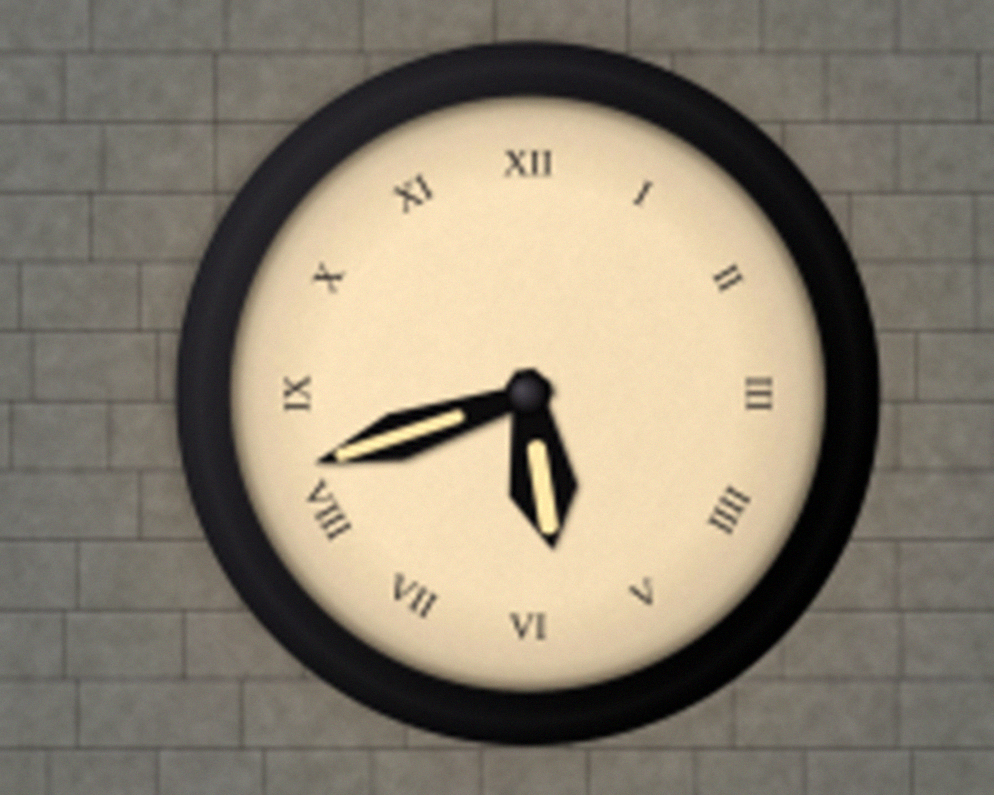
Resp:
5:42
